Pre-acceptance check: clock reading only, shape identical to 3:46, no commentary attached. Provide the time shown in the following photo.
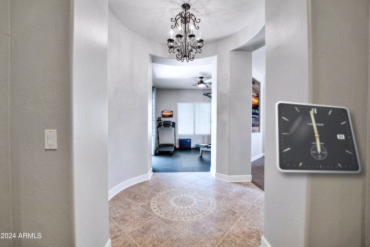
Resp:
5:59
